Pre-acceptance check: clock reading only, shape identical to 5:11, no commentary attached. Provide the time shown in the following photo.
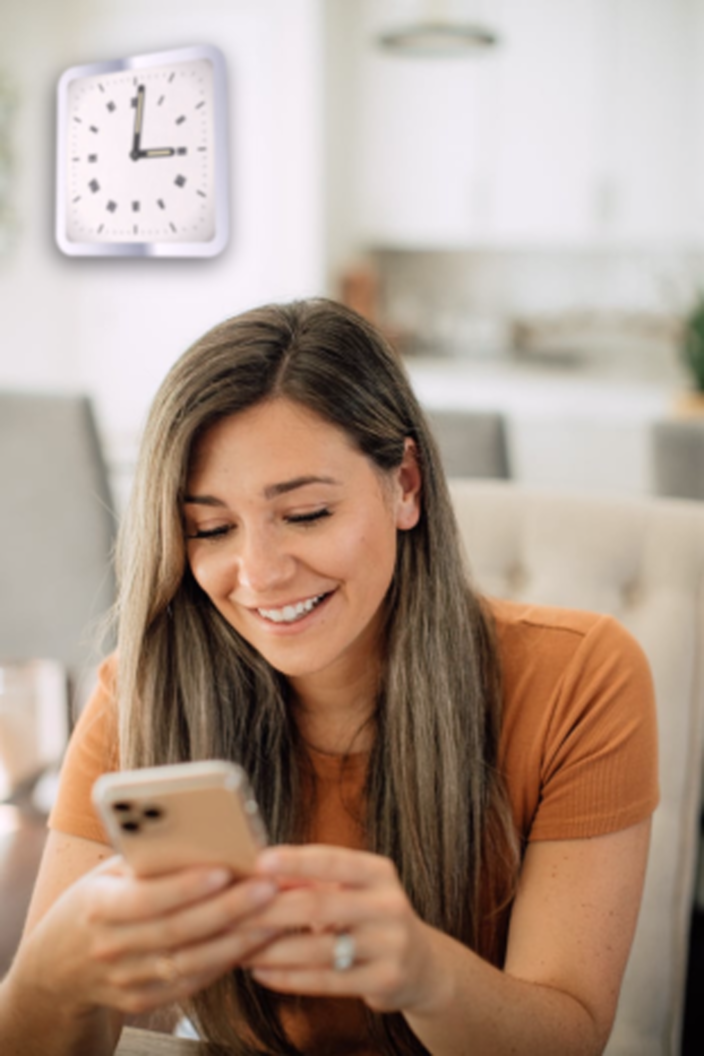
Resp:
3:01
